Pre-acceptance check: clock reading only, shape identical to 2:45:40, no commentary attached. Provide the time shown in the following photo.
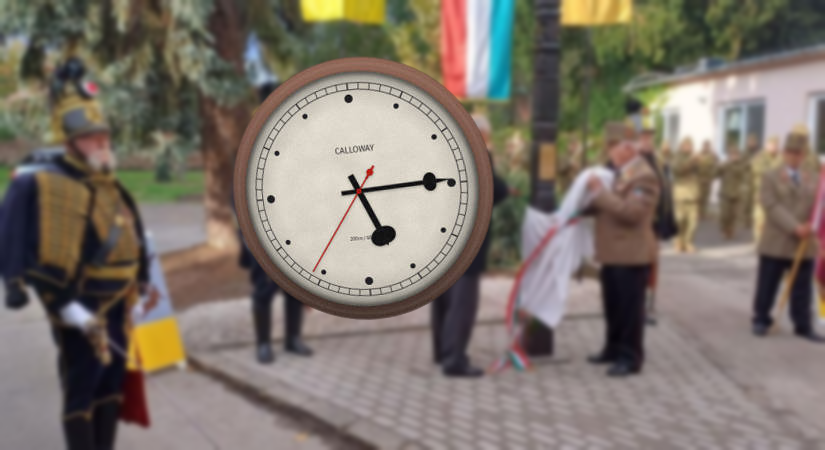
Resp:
5:14:36
